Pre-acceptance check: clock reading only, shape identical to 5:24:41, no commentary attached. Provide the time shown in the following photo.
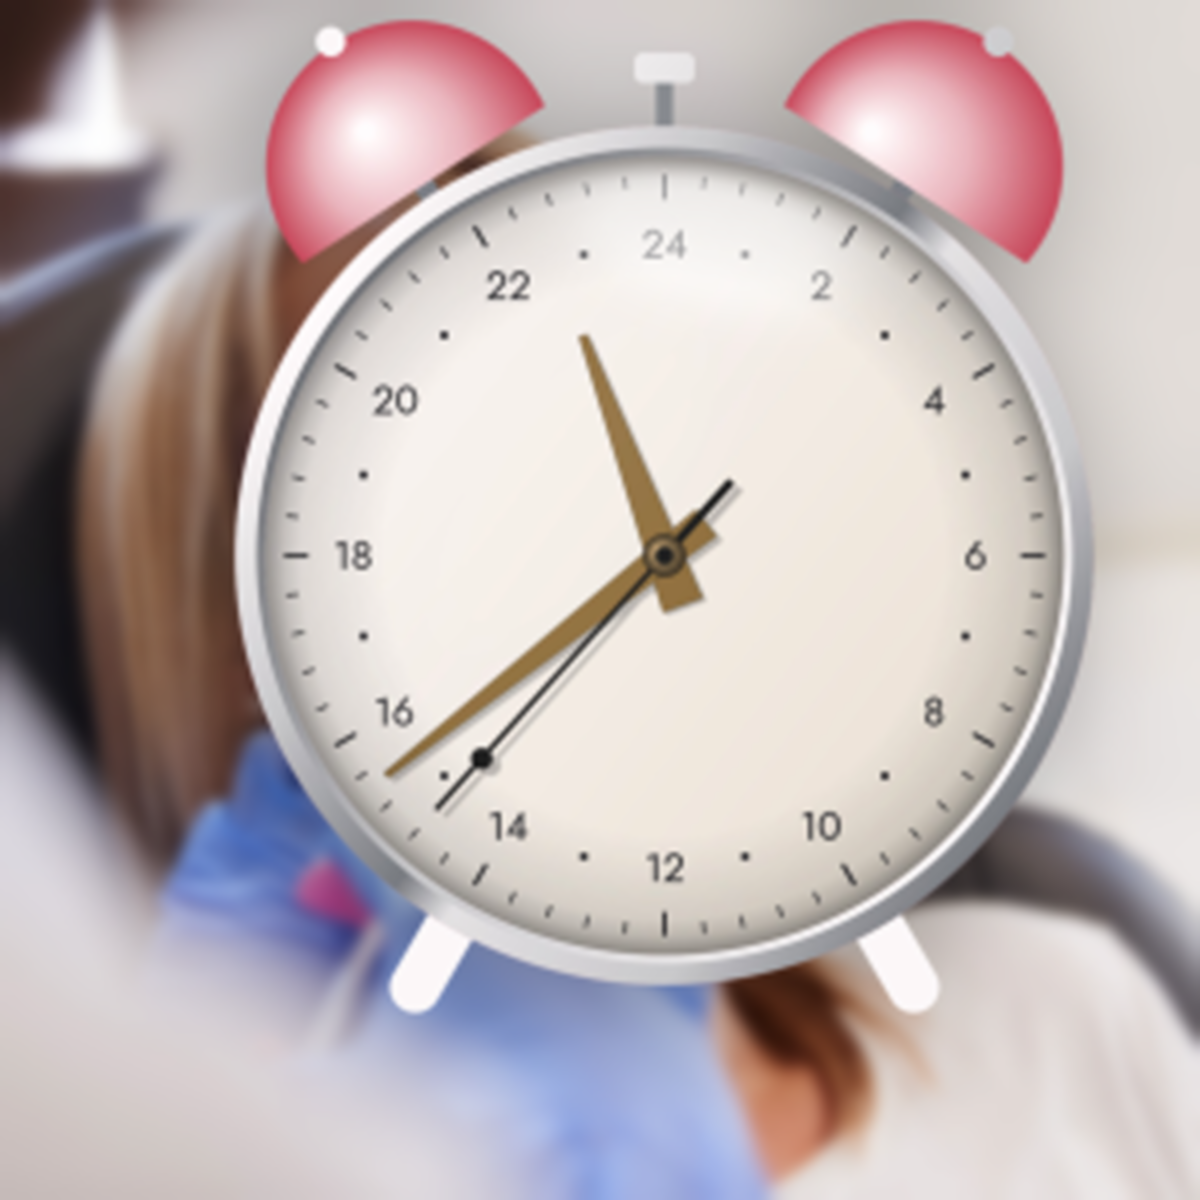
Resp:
22:38:37
